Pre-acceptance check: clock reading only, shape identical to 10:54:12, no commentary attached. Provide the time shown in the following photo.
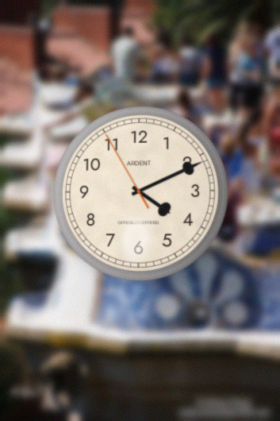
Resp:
4:10:55
